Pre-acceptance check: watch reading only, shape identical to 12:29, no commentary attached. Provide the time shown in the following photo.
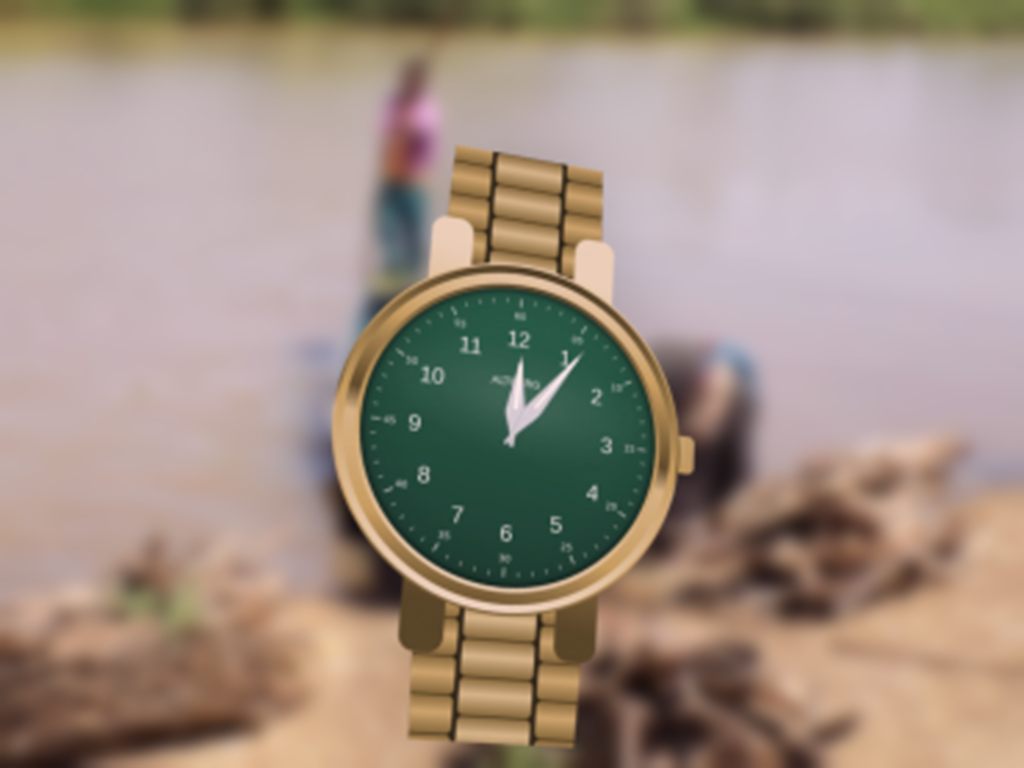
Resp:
12:06
